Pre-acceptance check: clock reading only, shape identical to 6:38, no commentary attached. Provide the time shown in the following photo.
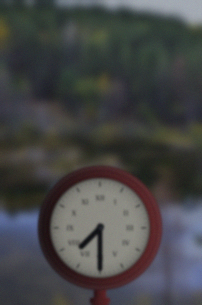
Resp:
7:30
